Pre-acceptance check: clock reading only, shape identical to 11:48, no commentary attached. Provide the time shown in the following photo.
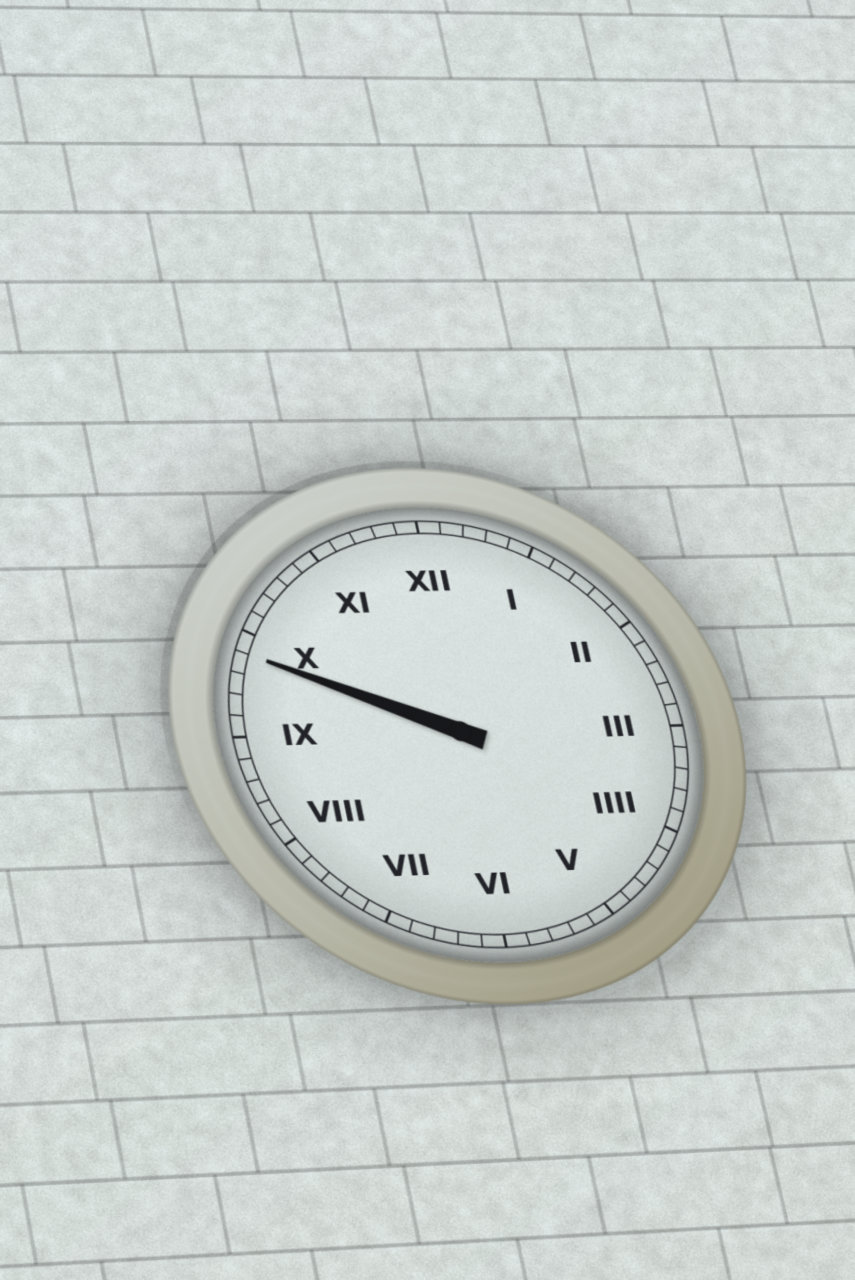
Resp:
9:49
